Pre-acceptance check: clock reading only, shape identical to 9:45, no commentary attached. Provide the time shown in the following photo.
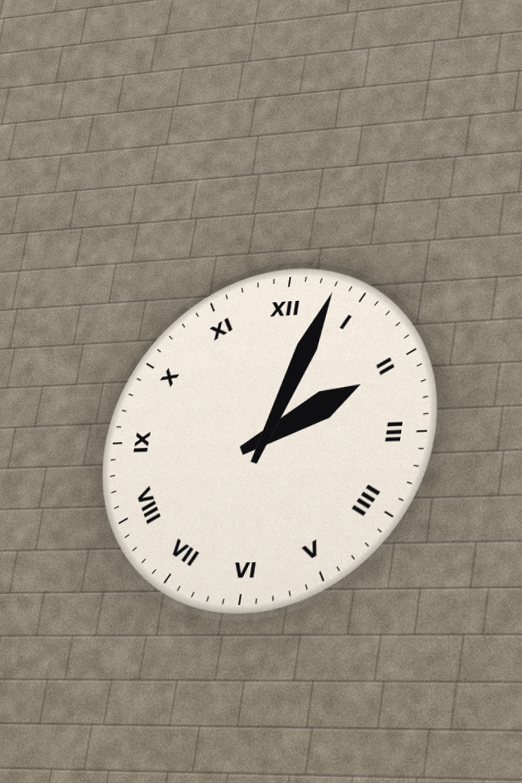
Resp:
2:03
